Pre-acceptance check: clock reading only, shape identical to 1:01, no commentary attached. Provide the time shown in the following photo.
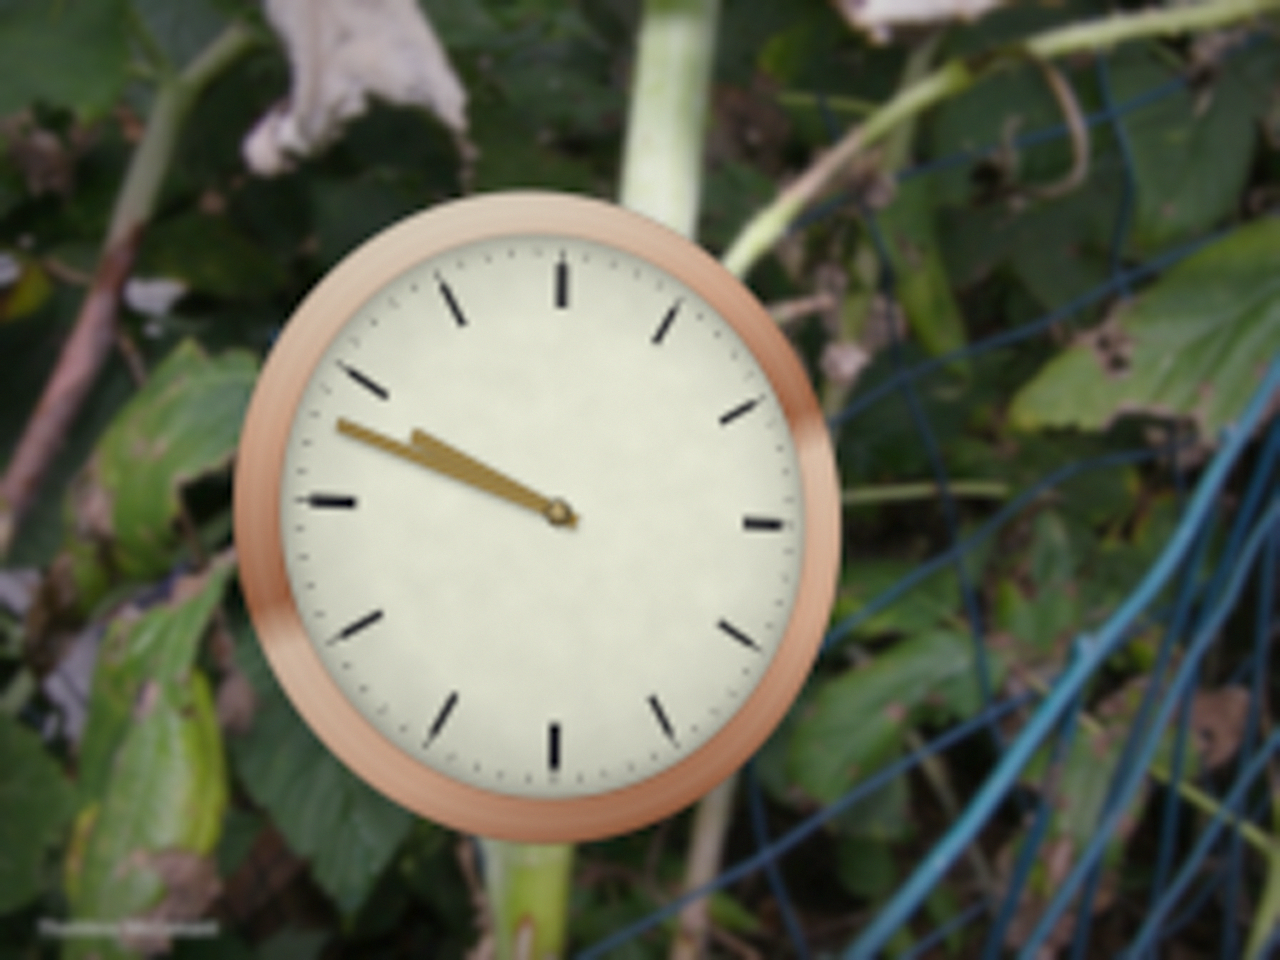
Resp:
9:48
